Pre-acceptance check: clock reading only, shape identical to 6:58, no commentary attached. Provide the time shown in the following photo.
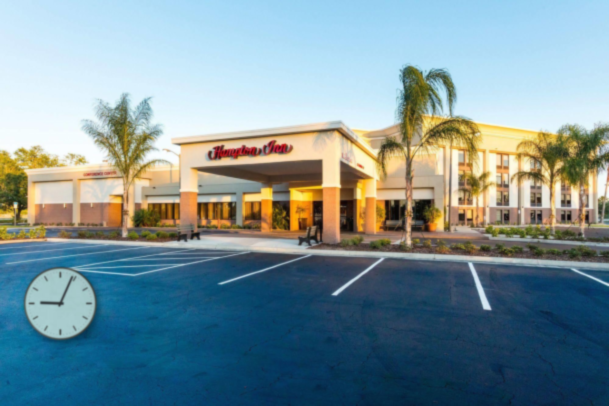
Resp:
9:04
